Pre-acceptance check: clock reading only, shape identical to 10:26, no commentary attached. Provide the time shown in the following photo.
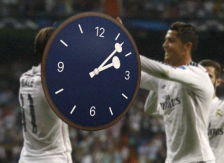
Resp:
2:07
